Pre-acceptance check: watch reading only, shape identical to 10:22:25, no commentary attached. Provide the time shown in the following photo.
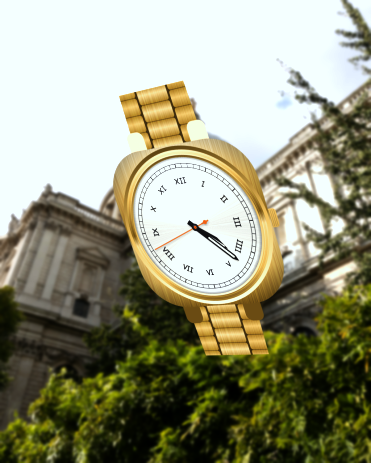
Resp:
4:22:42
